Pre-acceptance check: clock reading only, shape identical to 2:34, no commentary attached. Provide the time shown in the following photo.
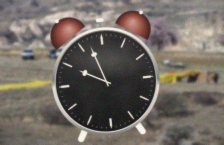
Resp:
9:57
